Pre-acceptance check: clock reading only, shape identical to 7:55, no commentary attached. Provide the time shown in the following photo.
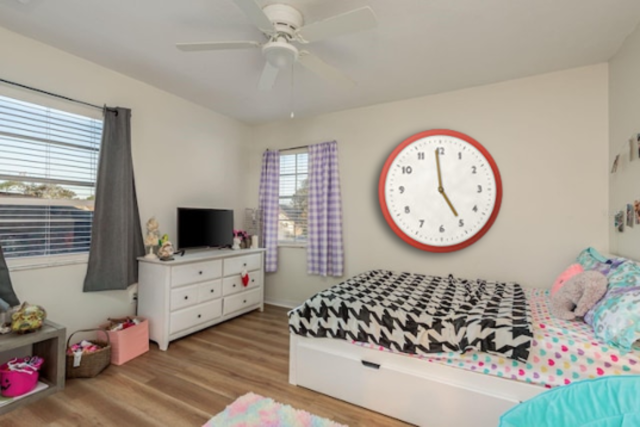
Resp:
4:59
